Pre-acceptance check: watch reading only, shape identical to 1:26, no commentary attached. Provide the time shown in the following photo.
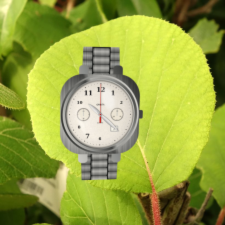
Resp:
10:22
